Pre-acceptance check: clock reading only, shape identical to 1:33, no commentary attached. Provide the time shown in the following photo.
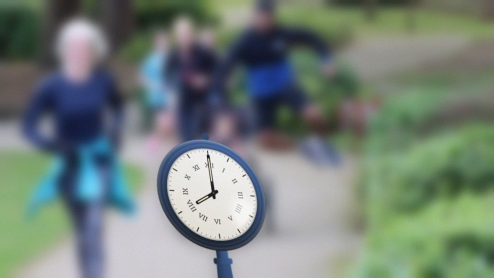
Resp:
8:00
